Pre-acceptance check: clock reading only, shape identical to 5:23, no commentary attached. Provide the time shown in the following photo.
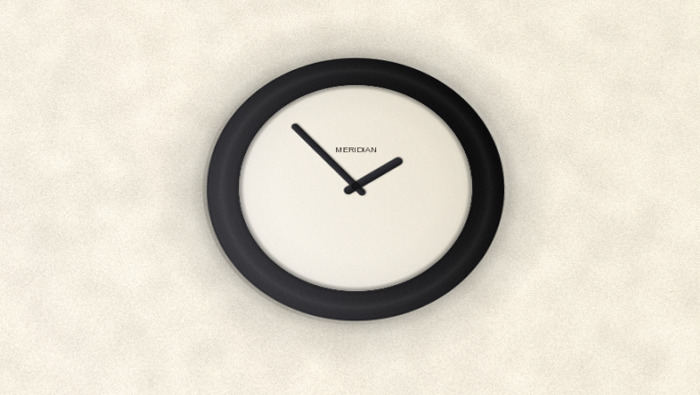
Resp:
1:53
